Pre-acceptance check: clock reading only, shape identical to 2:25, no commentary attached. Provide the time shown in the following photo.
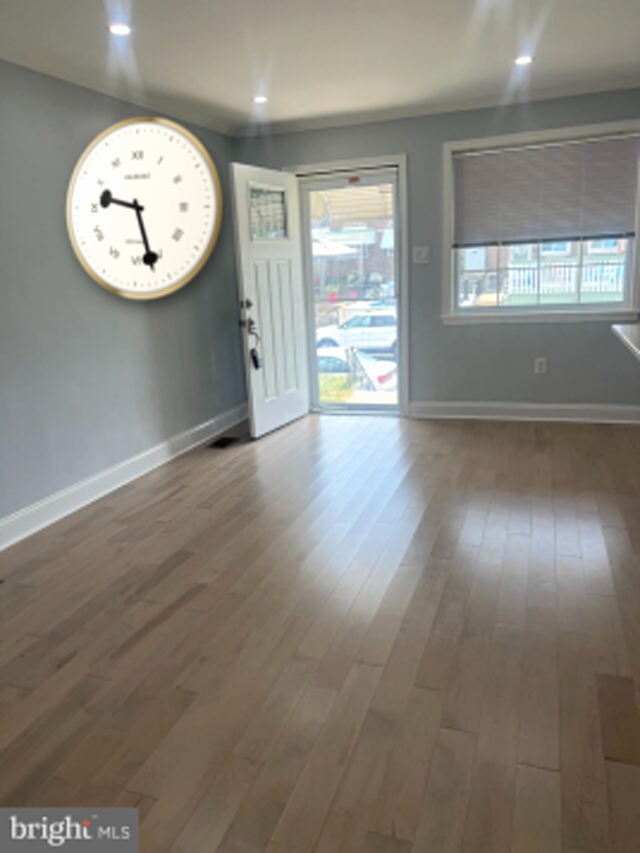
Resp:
9:27
